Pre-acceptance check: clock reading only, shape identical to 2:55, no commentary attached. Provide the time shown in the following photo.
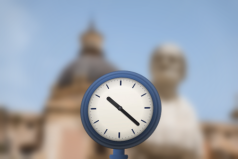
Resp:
10:22
